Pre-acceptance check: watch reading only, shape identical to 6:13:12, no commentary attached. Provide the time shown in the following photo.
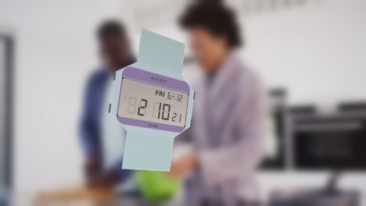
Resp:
2:10:21
